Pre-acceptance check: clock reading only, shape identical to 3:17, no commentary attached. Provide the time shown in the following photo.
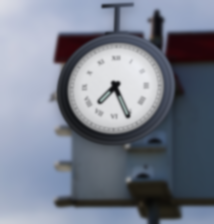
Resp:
7:26
